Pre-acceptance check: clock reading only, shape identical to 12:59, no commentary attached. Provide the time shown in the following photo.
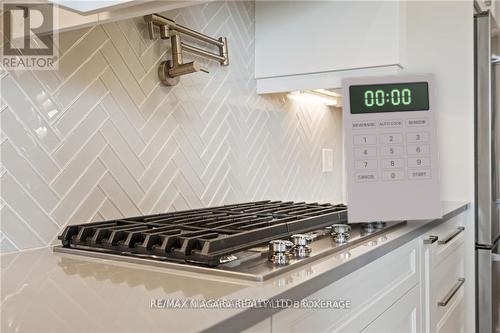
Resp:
0:00
